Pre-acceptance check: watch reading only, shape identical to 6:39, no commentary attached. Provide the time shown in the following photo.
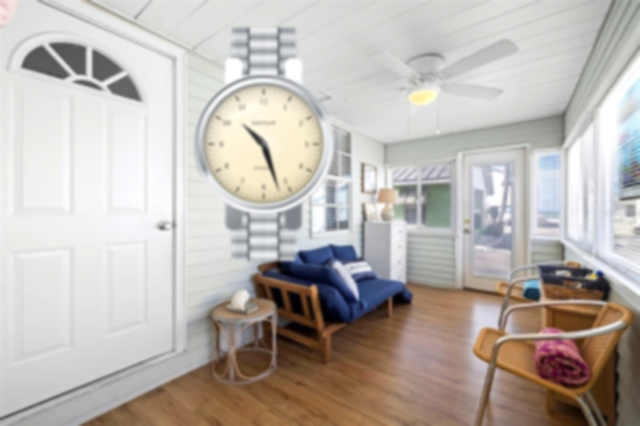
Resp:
10:27
